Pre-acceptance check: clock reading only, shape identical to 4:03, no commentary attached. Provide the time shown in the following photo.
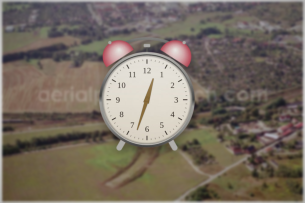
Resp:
12:33
